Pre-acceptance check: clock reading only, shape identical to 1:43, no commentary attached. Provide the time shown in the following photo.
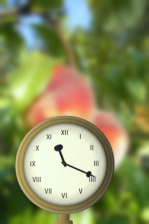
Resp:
11:19
